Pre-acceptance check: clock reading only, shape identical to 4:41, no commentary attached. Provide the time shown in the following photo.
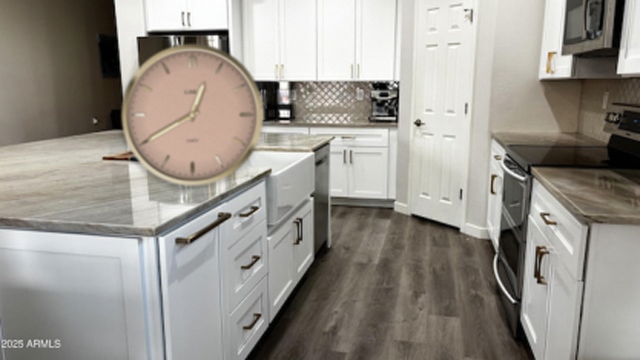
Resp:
12:40
